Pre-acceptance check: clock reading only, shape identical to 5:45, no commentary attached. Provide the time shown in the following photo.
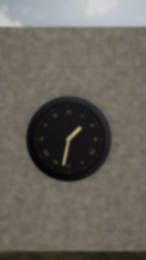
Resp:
1:32
